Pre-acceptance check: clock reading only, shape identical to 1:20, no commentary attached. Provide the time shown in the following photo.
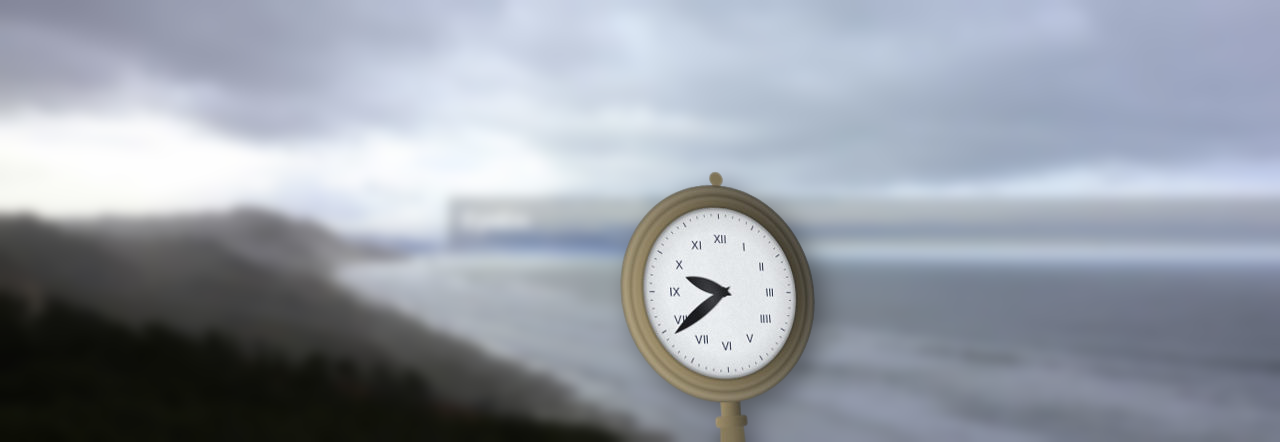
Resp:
9:39
